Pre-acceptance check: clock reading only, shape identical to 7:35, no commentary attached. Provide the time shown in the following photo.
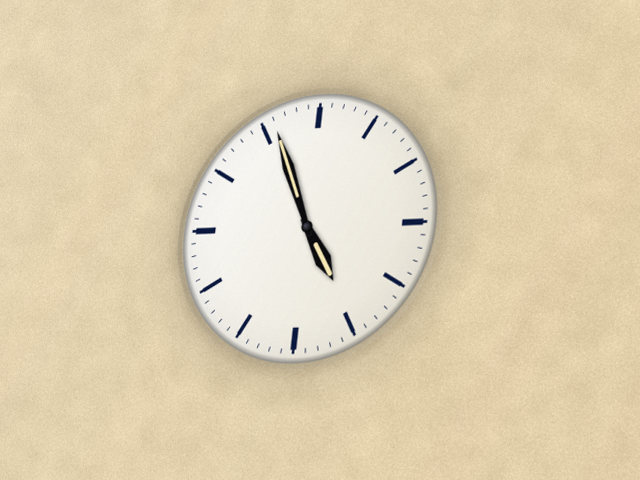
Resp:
4:56
